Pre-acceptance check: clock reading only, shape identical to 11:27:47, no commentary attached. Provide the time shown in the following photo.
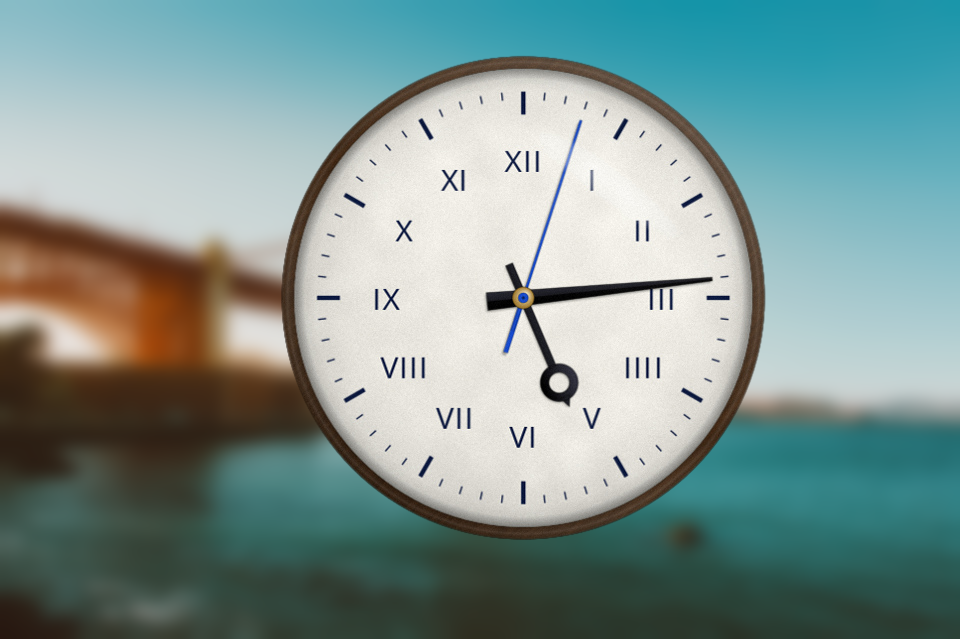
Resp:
5:14:03
